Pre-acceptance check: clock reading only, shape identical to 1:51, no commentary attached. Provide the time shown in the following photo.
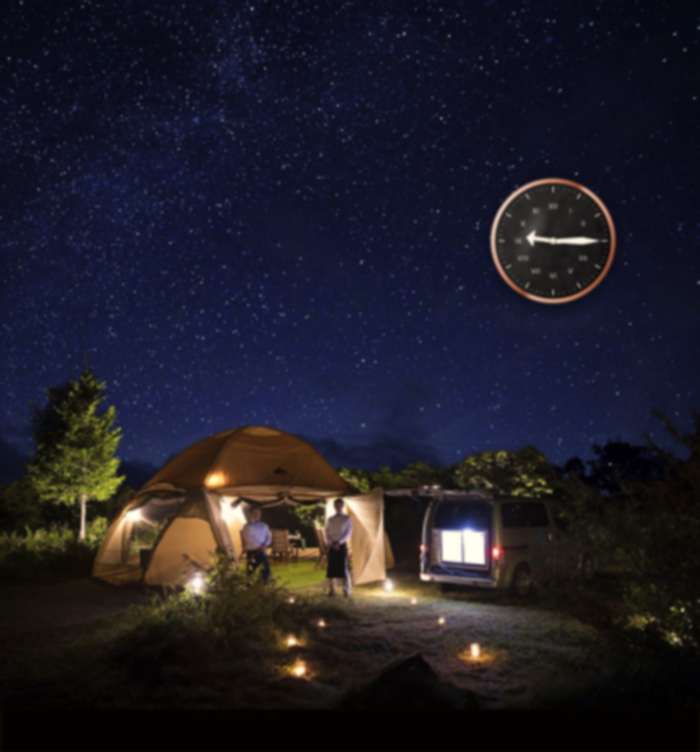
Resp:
9:15
